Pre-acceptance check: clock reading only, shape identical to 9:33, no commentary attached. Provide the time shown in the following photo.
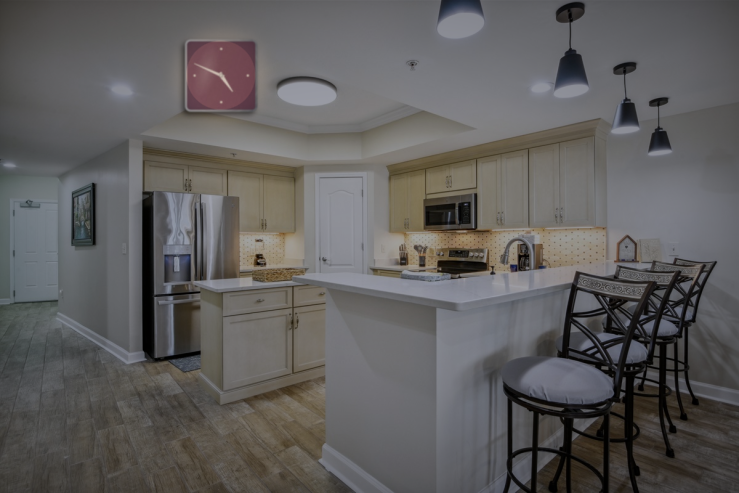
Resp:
4:49
